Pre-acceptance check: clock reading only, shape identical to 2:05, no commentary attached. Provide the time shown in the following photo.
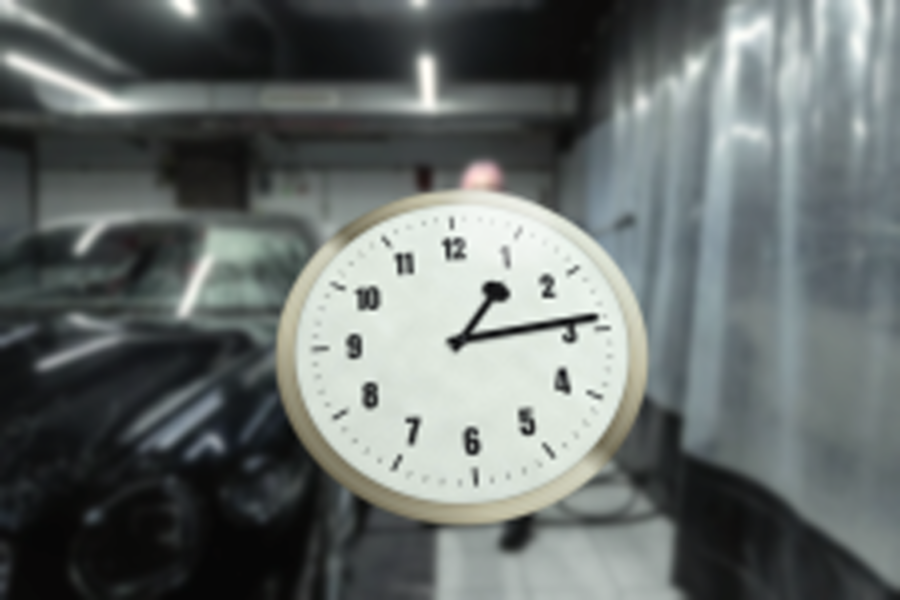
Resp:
1:14
